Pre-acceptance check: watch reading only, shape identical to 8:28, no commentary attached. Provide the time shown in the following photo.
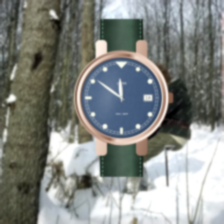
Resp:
11:51
